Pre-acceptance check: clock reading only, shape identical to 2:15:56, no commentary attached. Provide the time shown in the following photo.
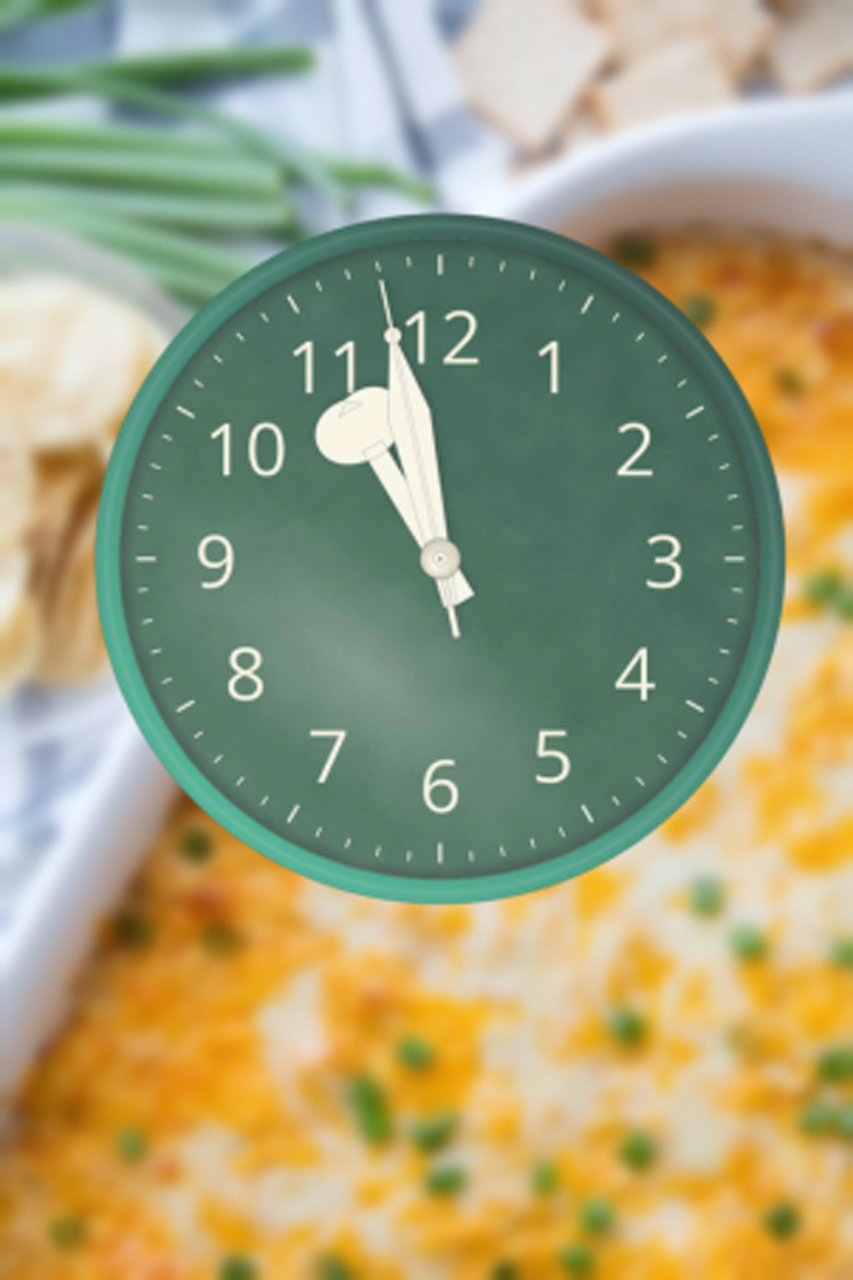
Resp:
10:57:58
